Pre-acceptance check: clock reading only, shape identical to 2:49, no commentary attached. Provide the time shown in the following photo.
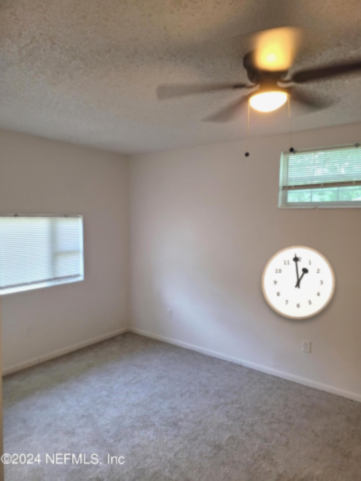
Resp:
12:59
